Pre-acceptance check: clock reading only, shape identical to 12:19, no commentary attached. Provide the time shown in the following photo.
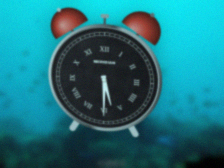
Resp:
5:30
